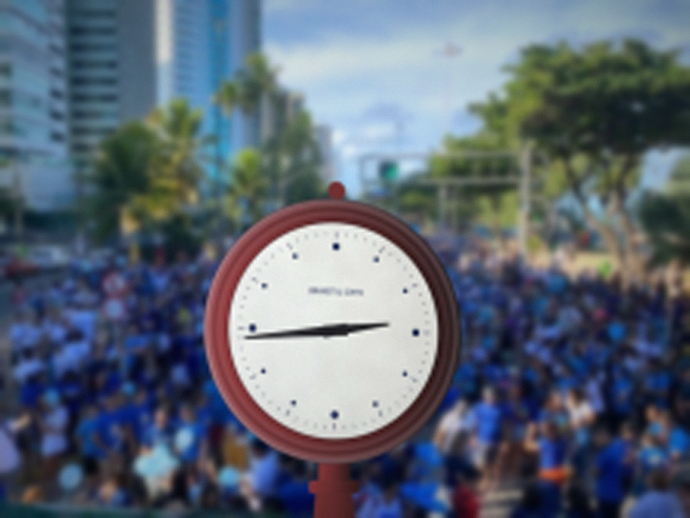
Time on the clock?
2:44
